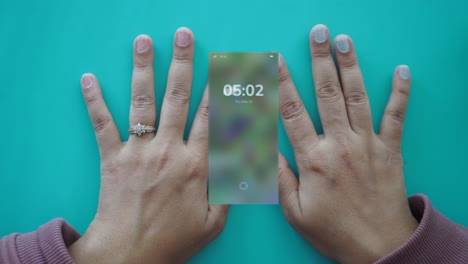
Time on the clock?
5:02
